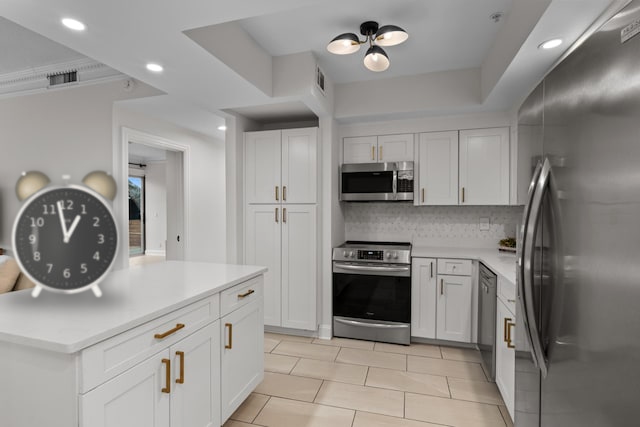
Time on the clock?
12:58
